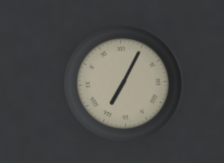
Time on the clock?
7:05
